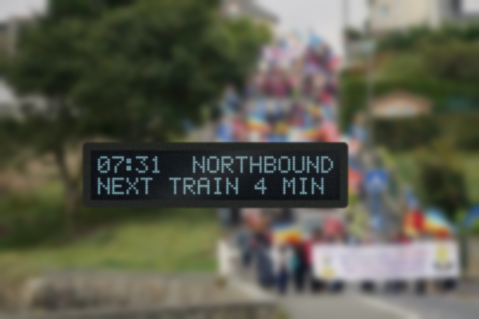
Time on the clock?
7:31
